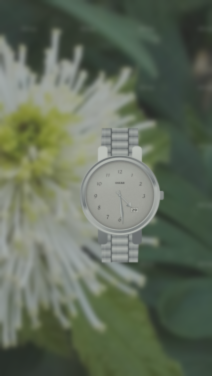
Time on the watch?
4:29
